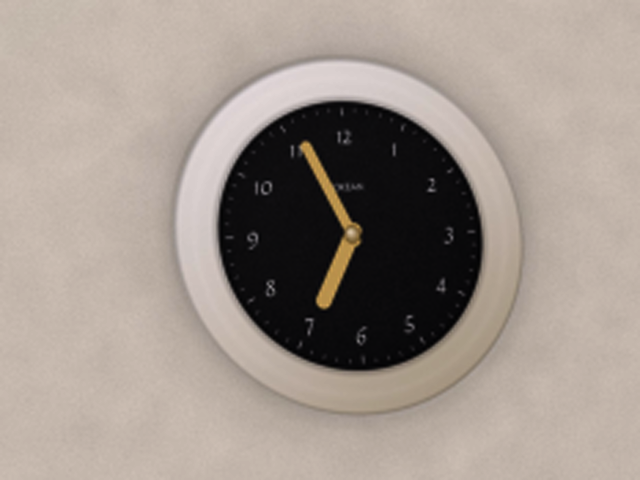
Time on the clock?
6:56
